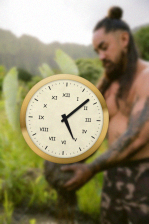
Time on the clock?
5:08
